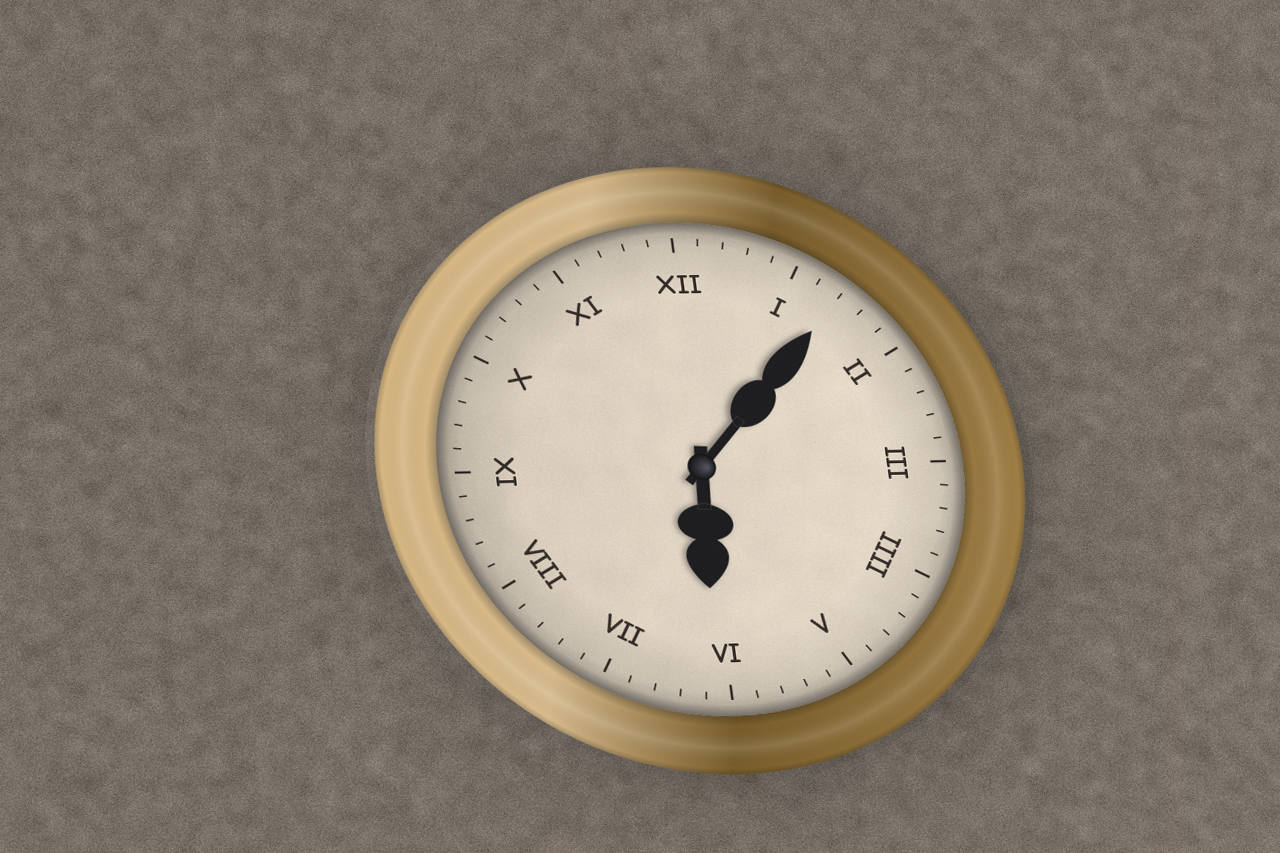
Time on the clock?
6:07
